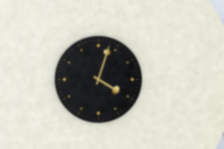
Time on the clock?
4:03
